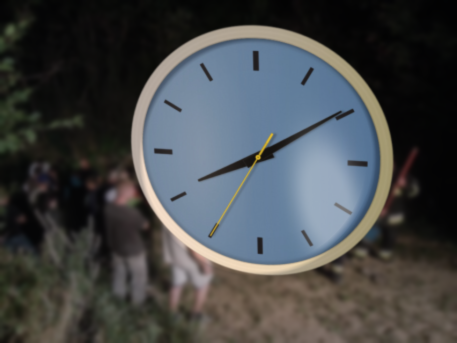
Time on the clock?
8:09:35
